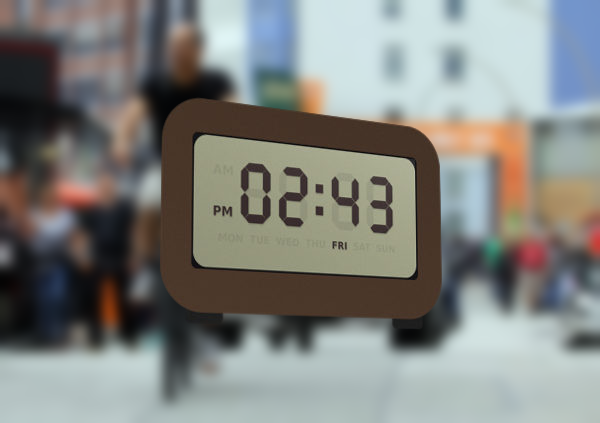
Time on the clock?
2:43
